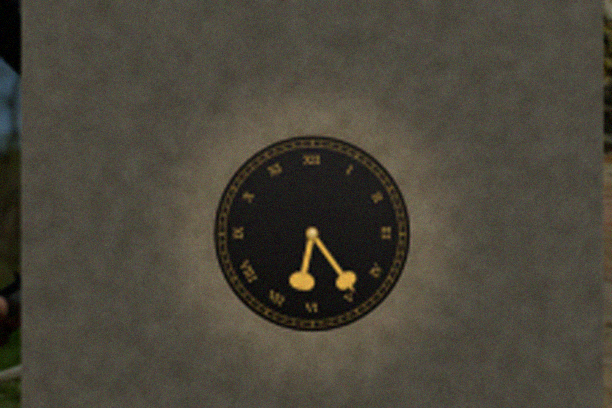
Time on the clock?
6:24
